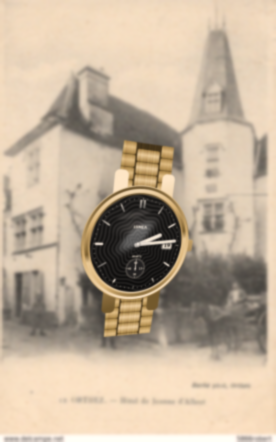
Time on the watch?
2:14
